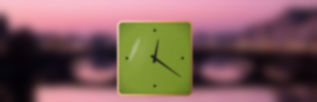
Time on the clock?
12:21
